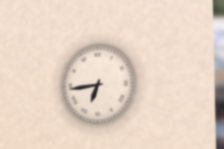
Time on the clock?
6:44
